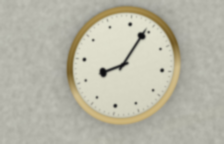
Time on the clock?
8:04
